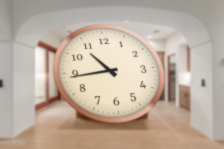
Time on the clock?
10:44
